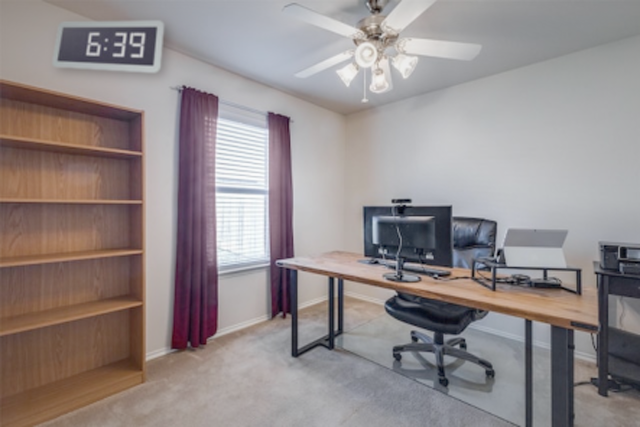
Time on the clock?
6:39
